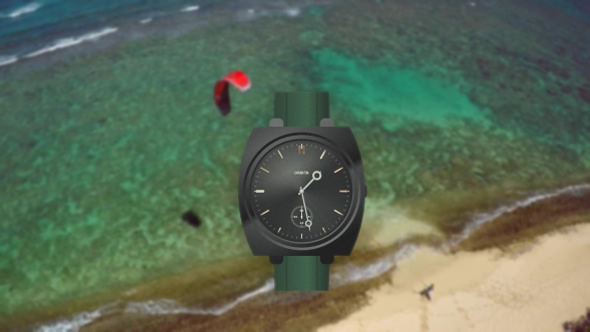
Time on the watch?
1:28
